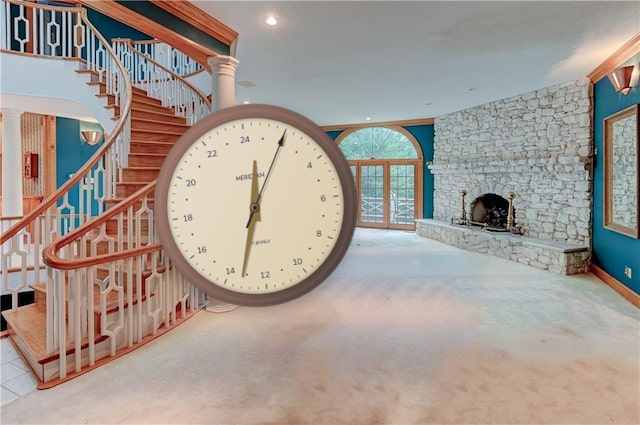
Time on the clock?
0:33:05
